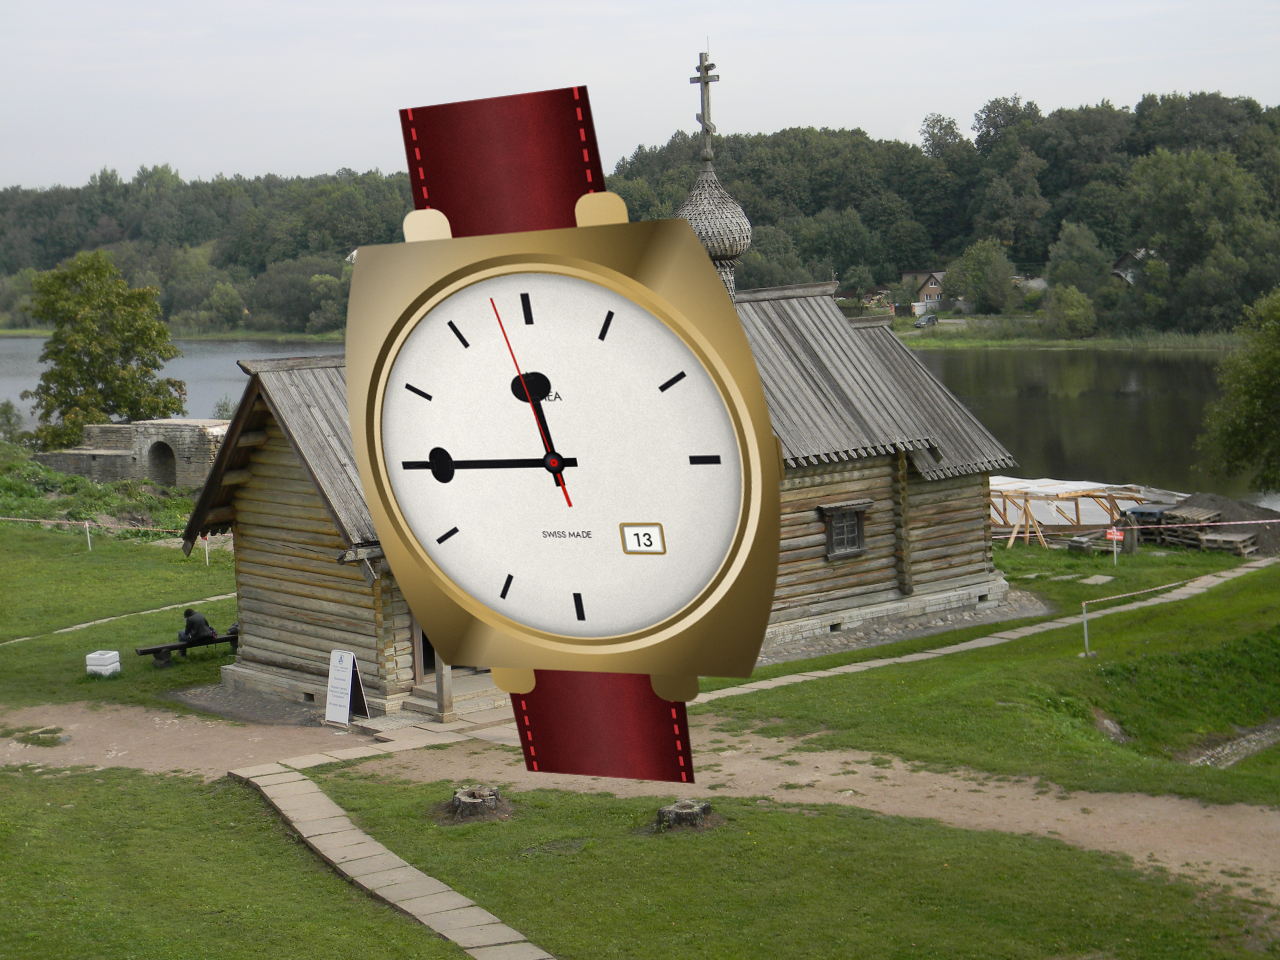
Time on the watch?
11:44:58
